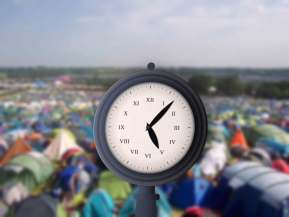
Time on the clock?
5:07
